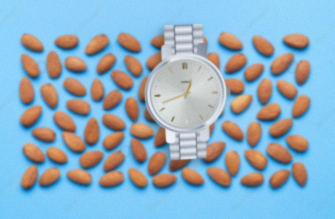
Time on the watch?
12:42
